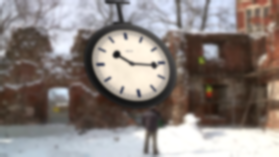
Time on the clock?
10:16
